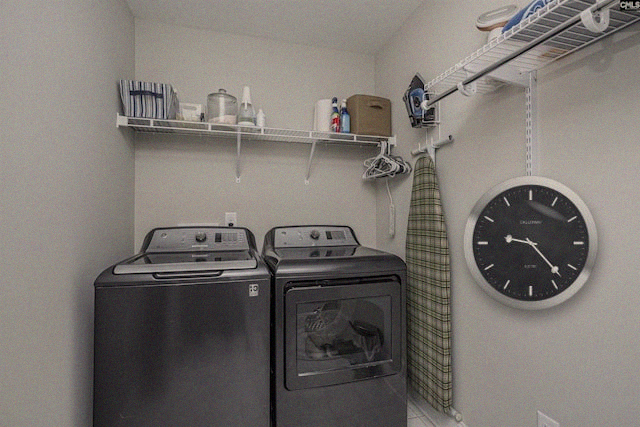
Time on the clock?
9:23
